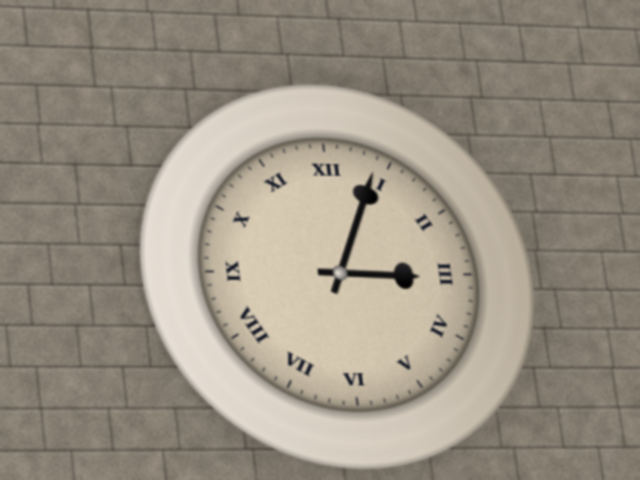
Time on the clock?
3:04
